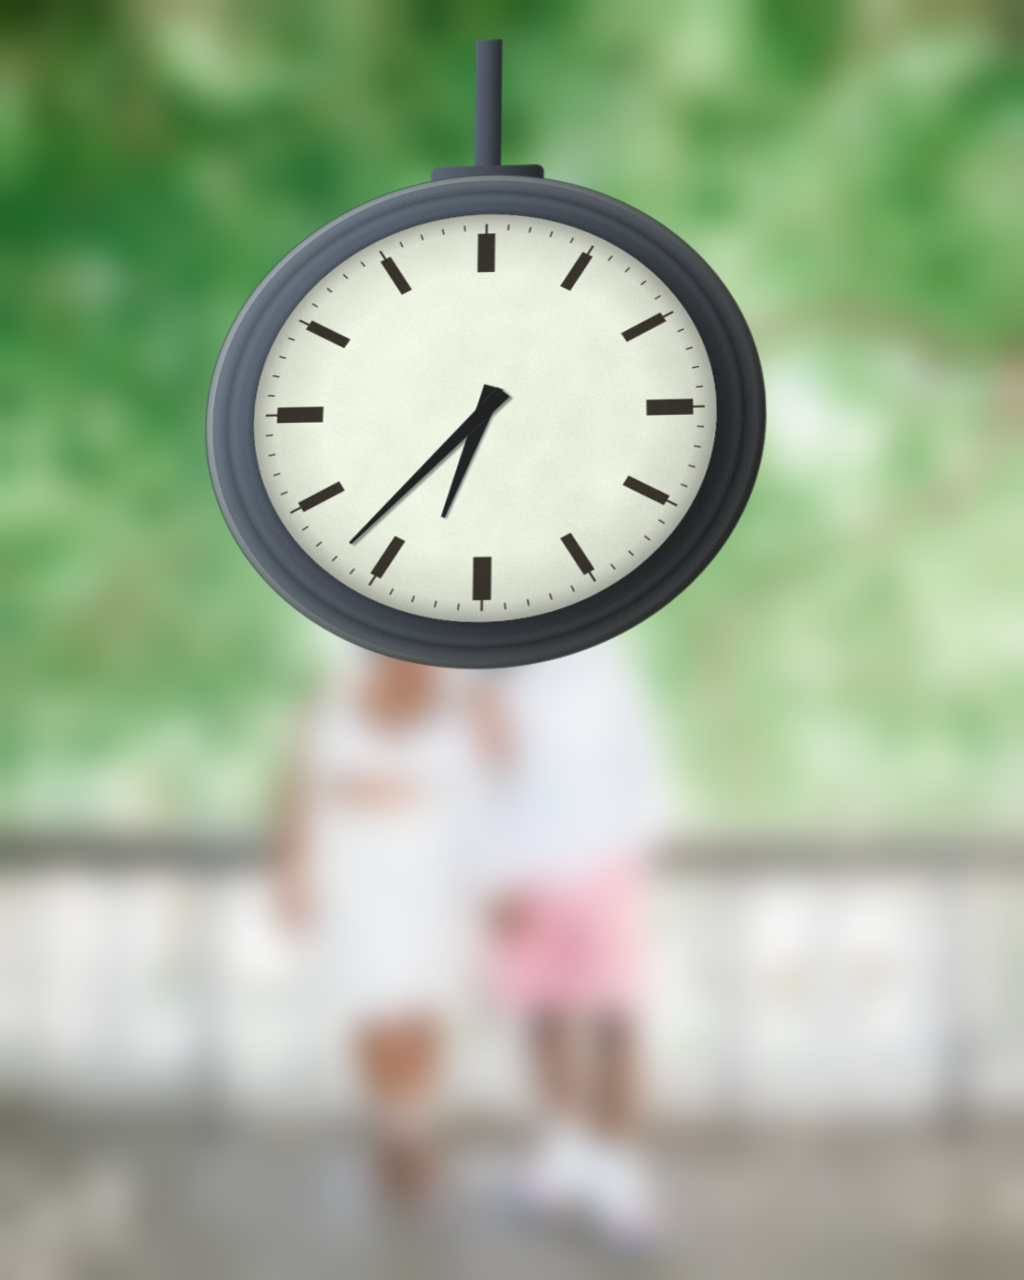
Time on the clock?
6:37
